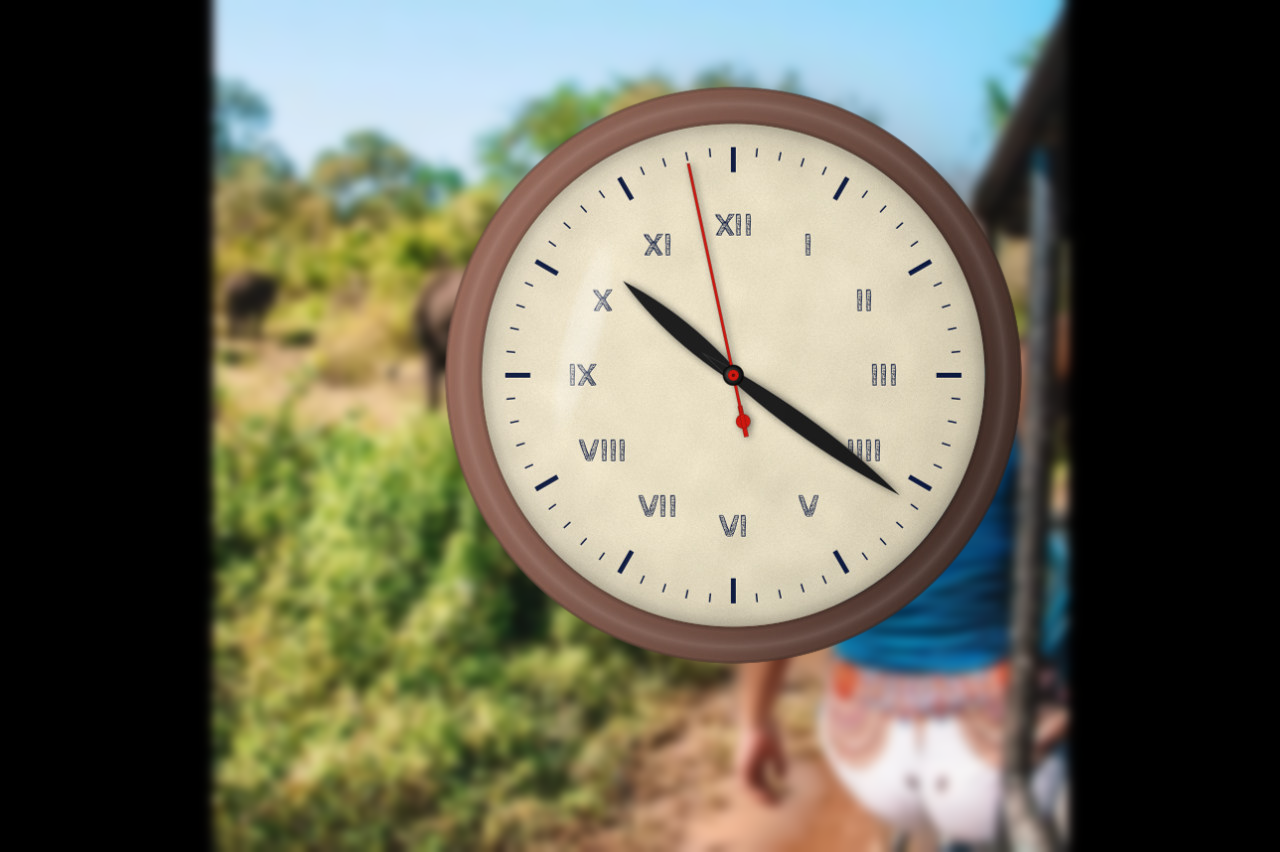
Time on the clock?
10:20:58
